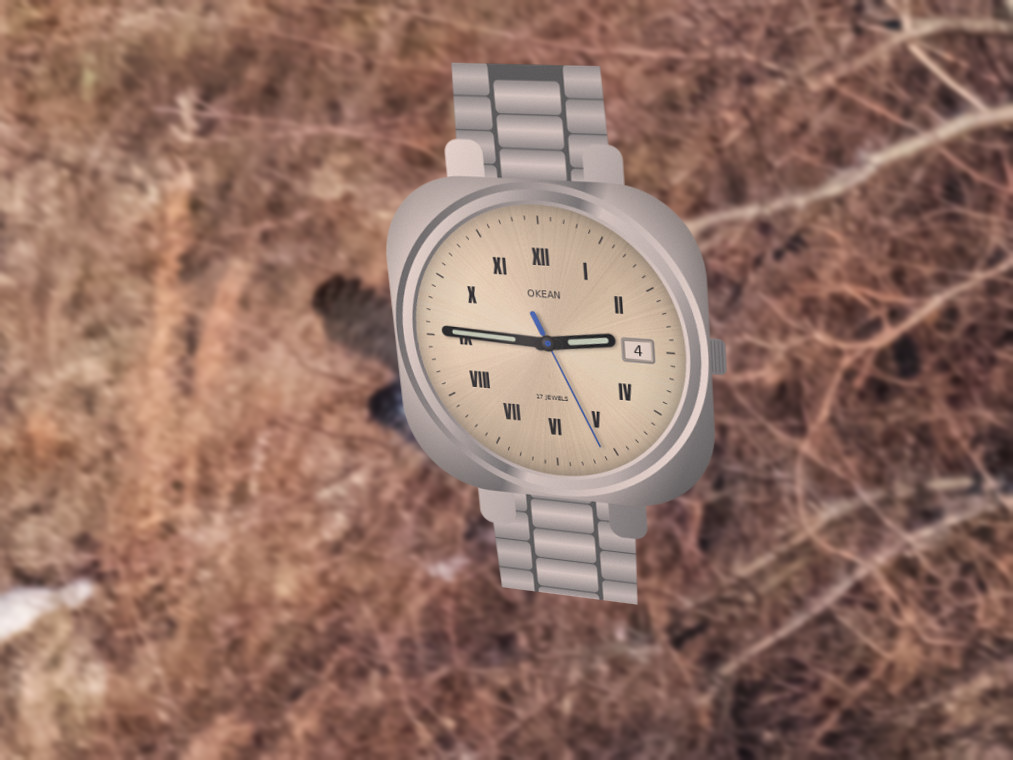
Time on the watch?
2:45:26
